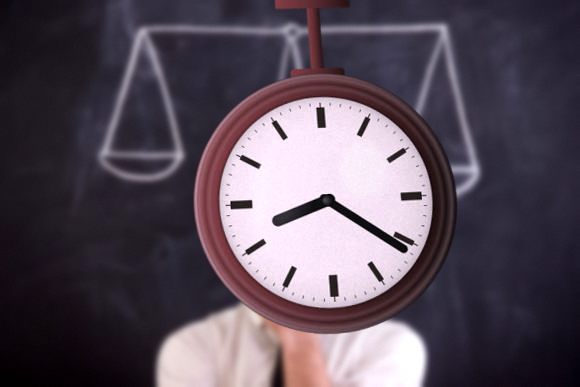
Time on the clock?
8:21
